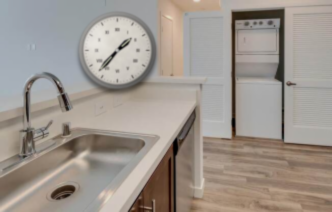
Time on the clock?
1:37
